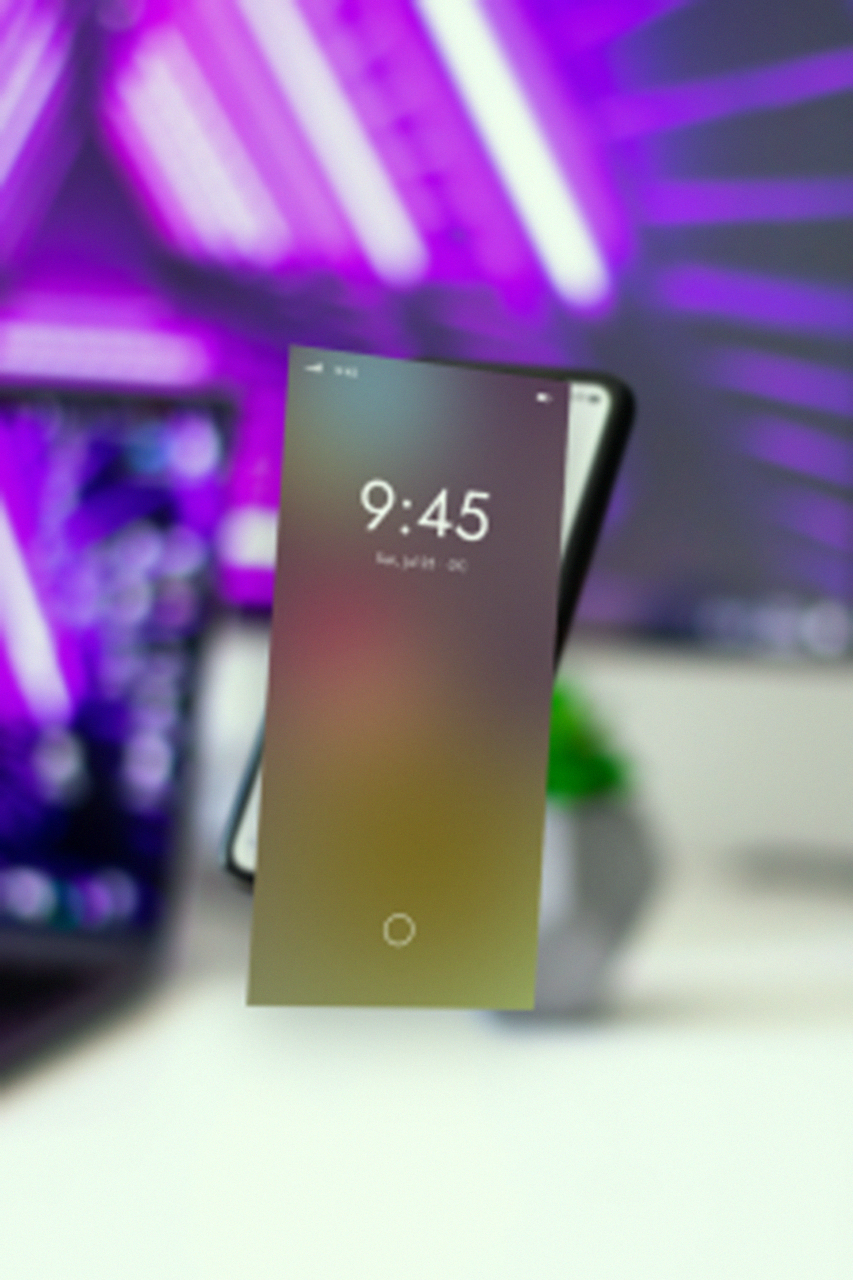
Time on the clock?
9:45
